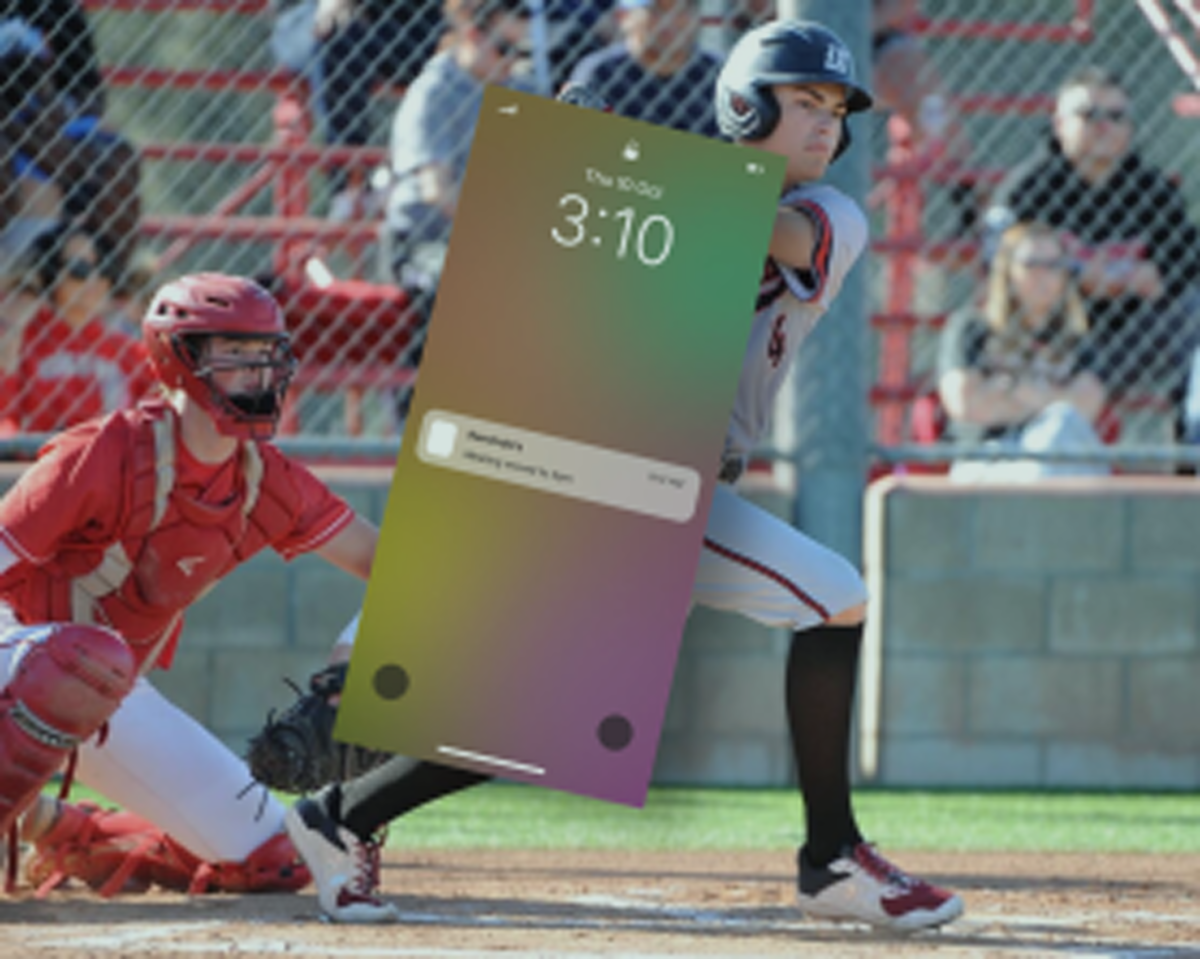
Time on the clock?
3:10
